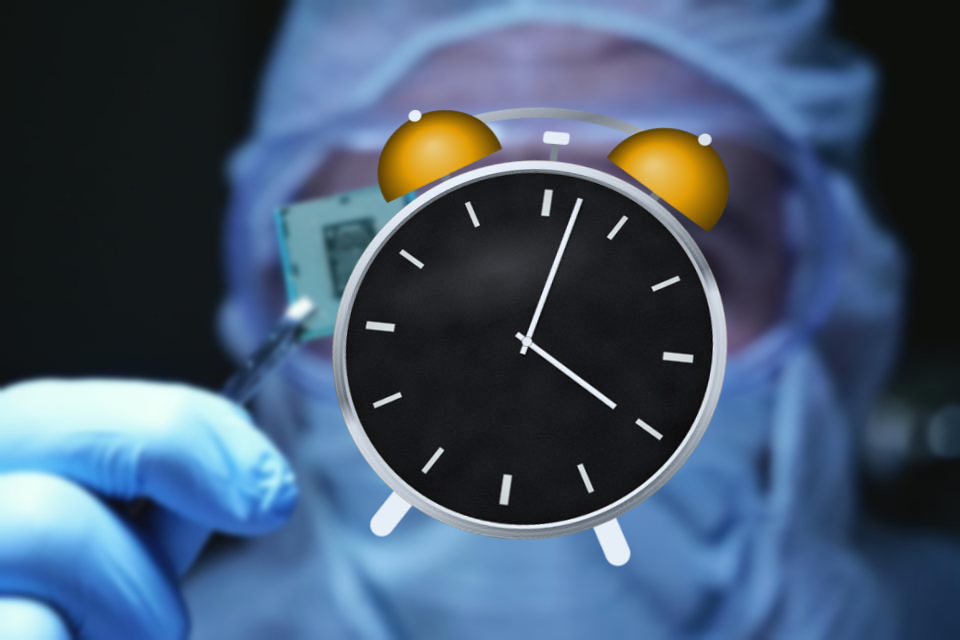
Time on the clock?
4:02
